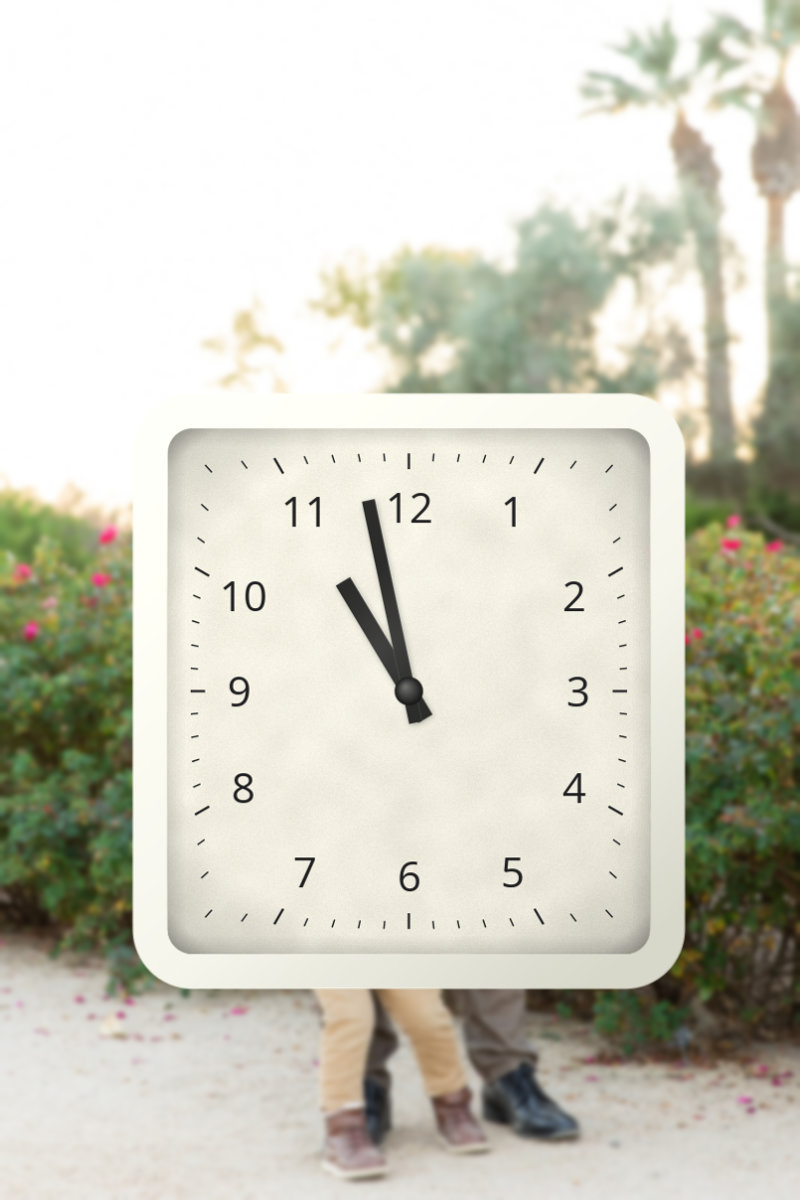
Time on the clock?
10:58
